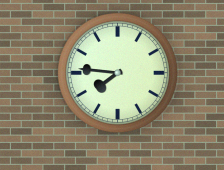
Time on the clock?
7:46
